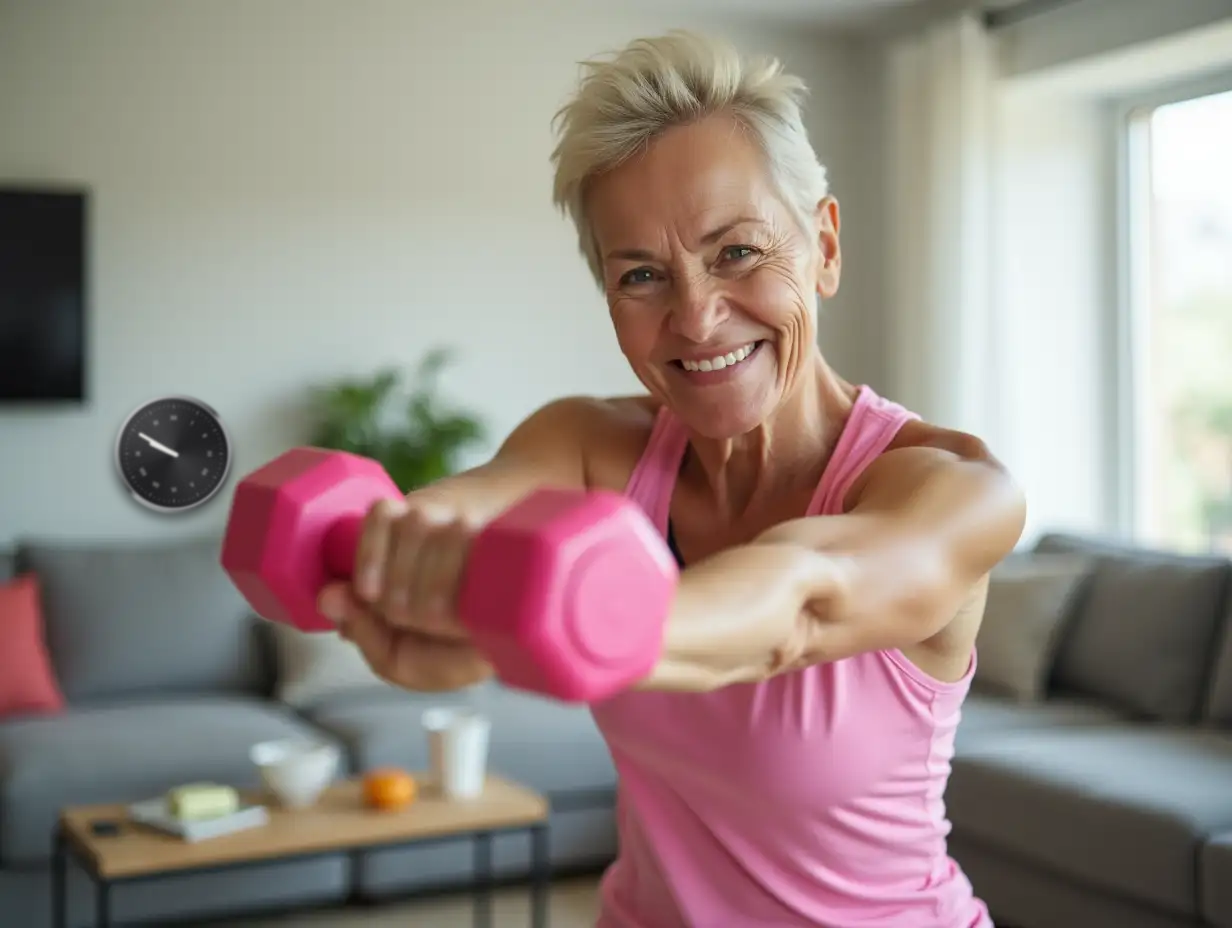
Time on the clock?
9:50
